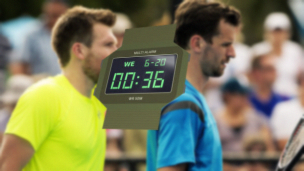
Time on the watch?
0:36
